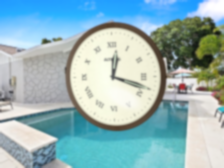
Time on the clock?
12:18
